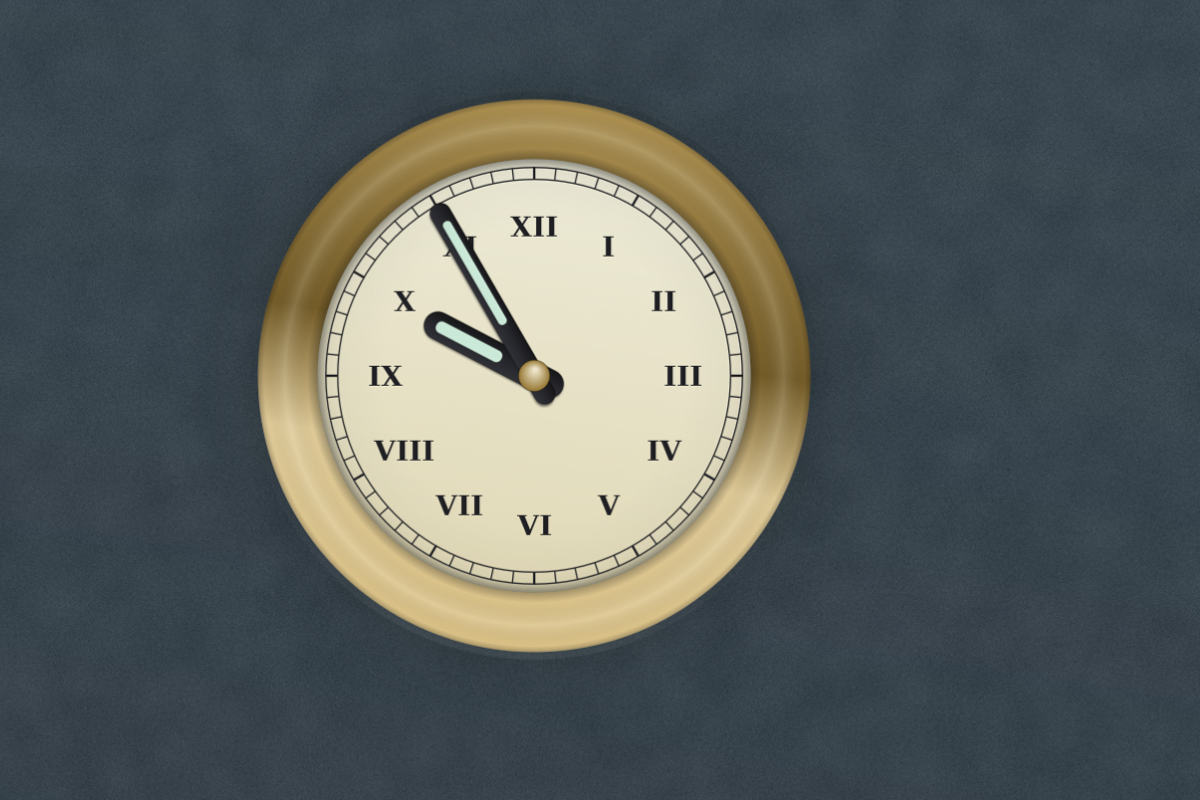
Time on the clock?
9:55
